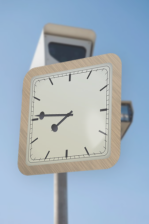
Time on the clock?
7:46
